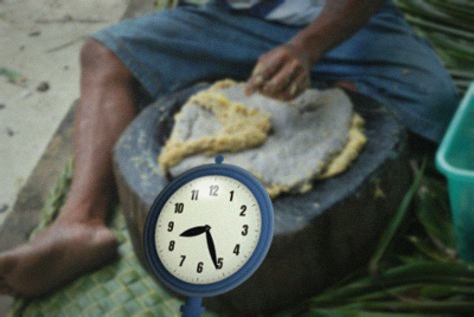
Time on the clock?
8:26
